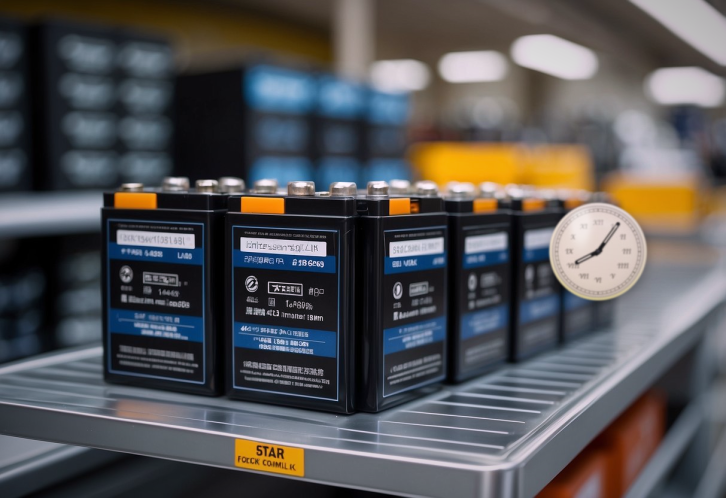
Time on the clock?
8:06
